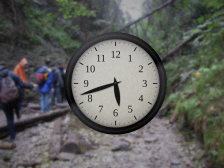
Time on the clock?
5:42
